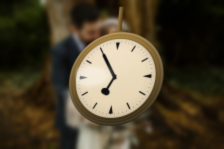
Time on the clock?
6:55
